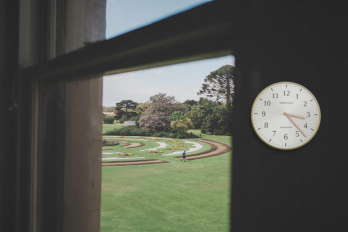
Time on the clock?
3:23
